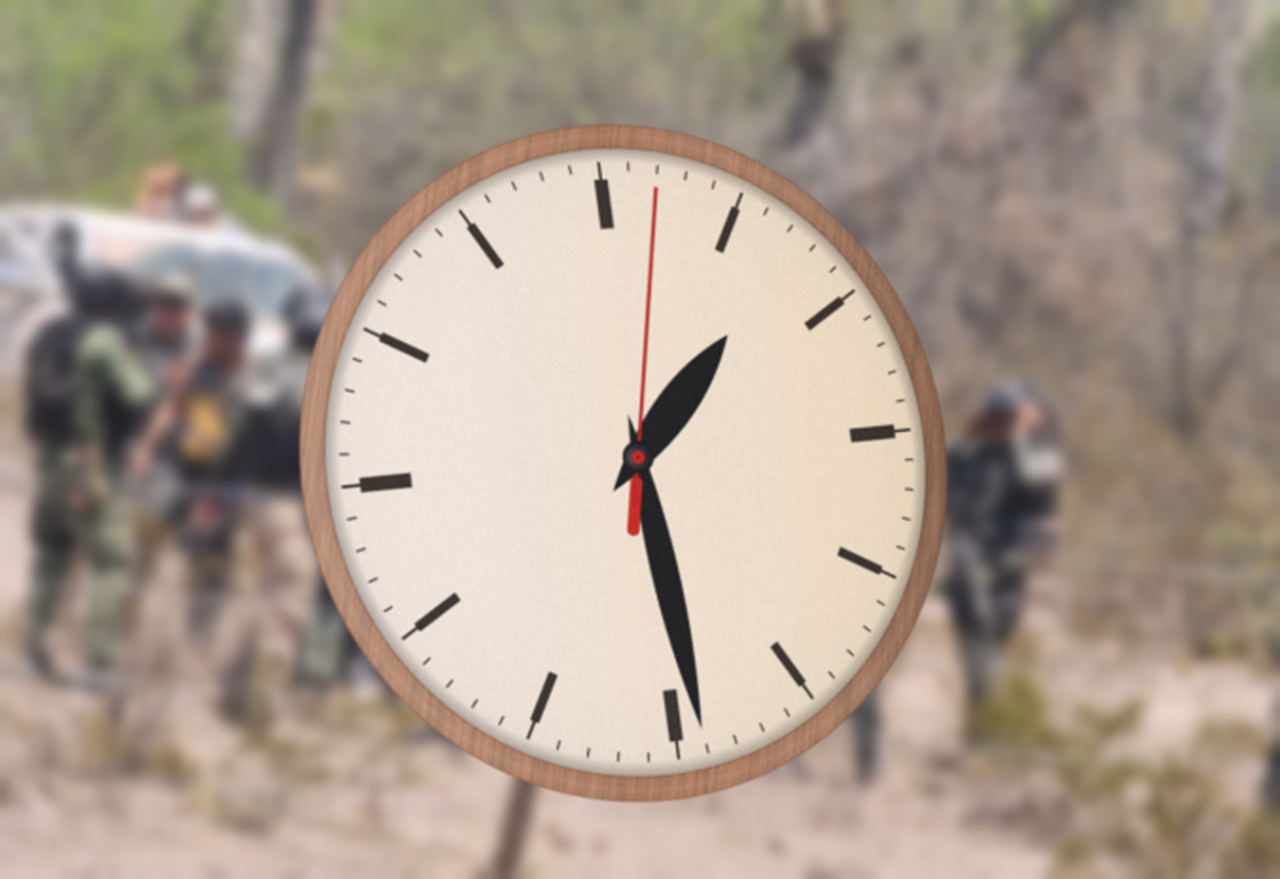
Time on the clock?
1:29:02
